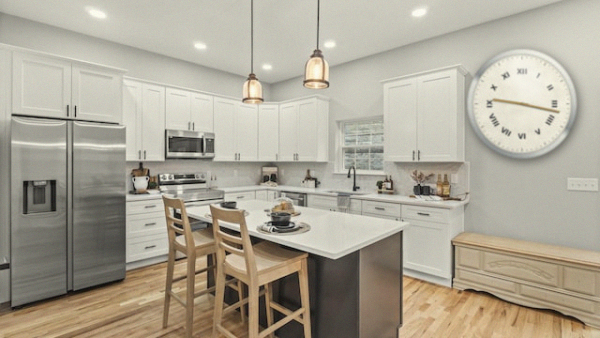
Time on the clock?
9:17
